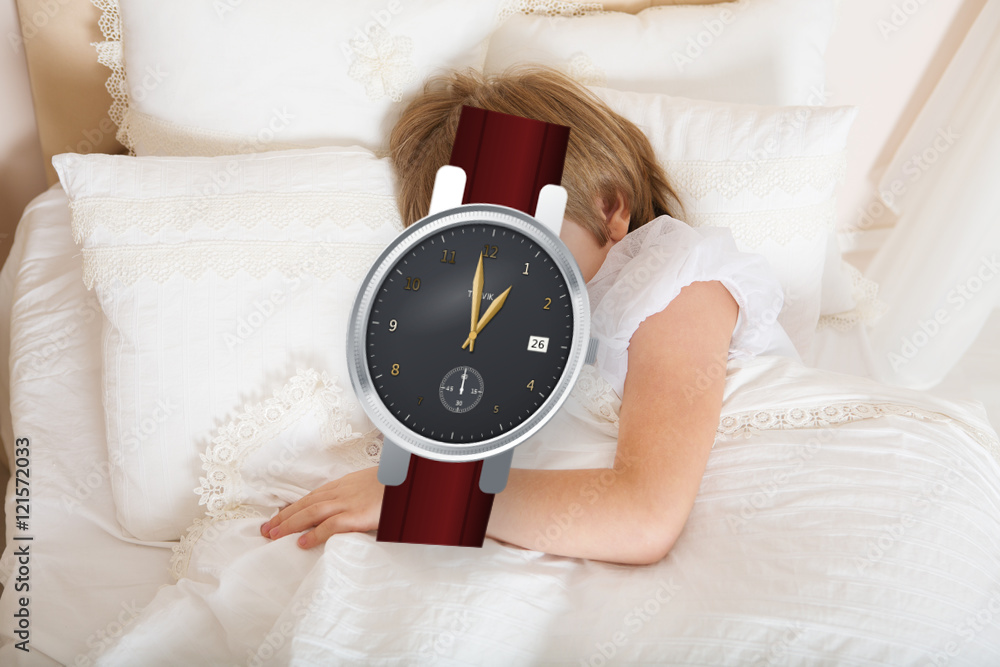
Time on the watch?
12:59
